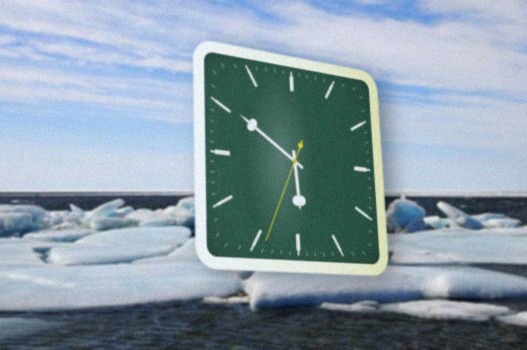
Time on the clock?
5:50:34
